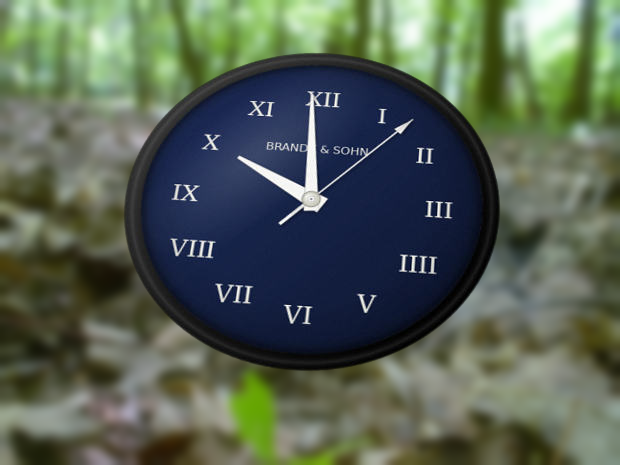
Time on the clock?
9:59:07
